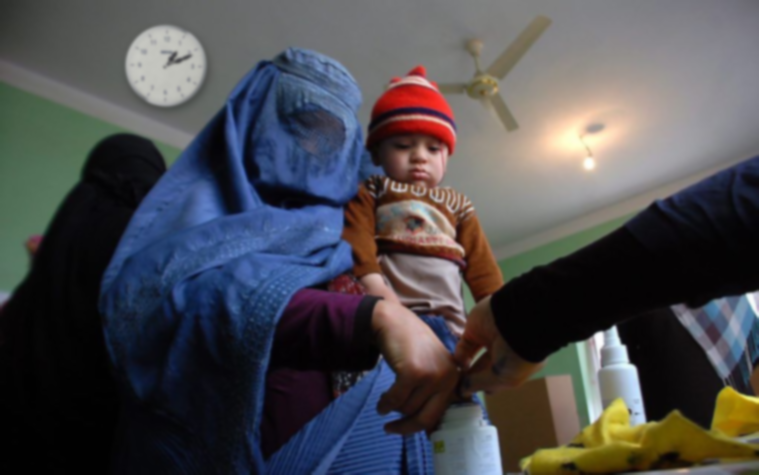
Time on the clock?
1:11
